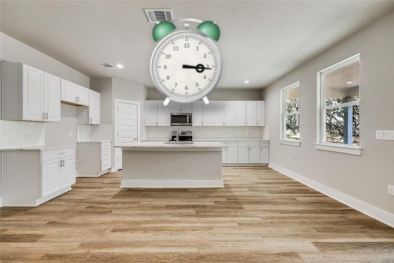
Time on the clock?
3:16
